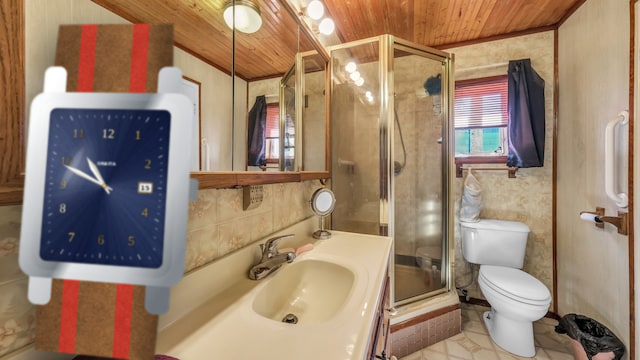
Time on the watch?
10:49
